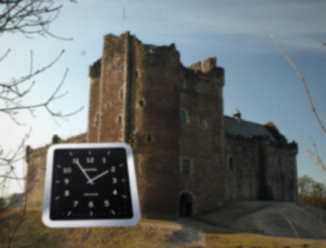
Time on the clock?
1:55
